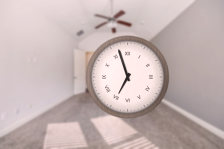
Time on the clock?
6:57
